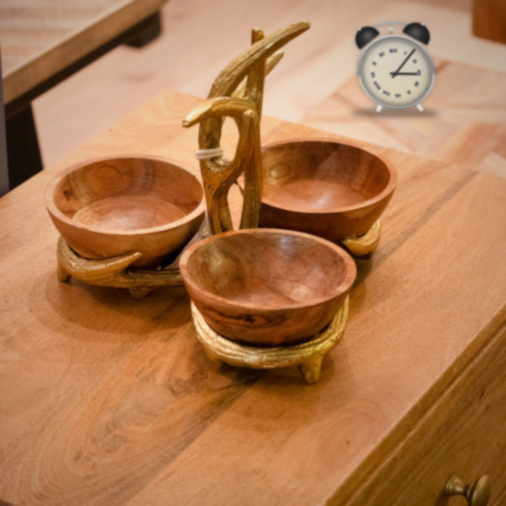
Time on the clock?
3:07
